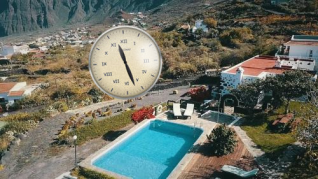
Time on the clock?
11:27
